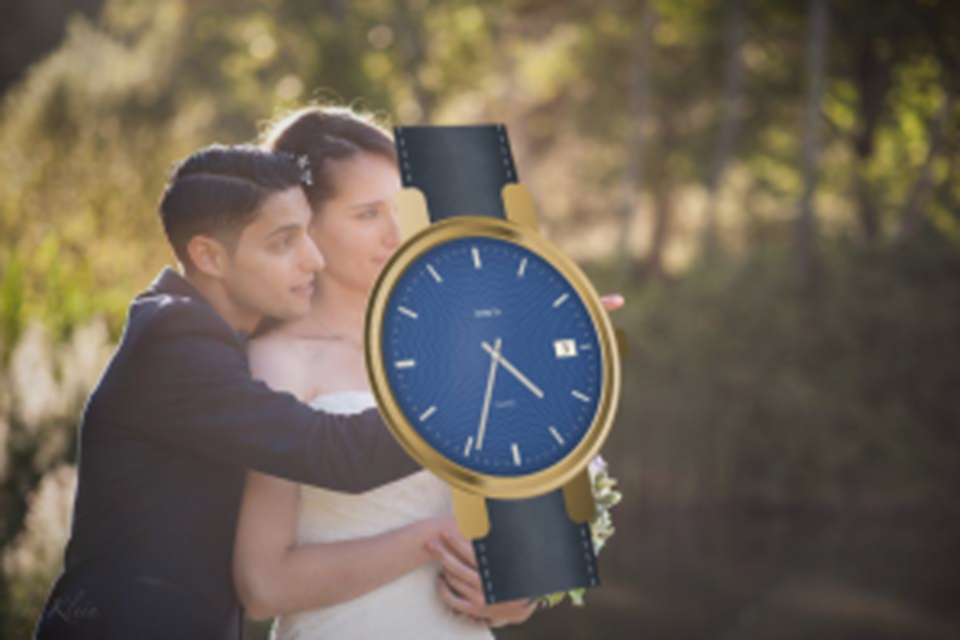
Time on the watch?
4:34
